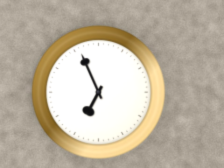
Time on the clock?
6:56
